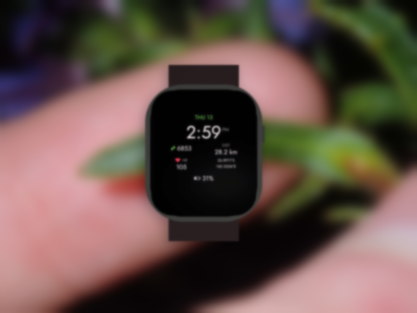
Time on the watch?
2:59
